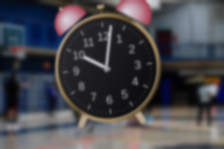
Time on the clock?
10:02
